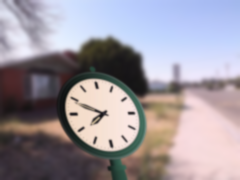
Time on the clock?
7:49
